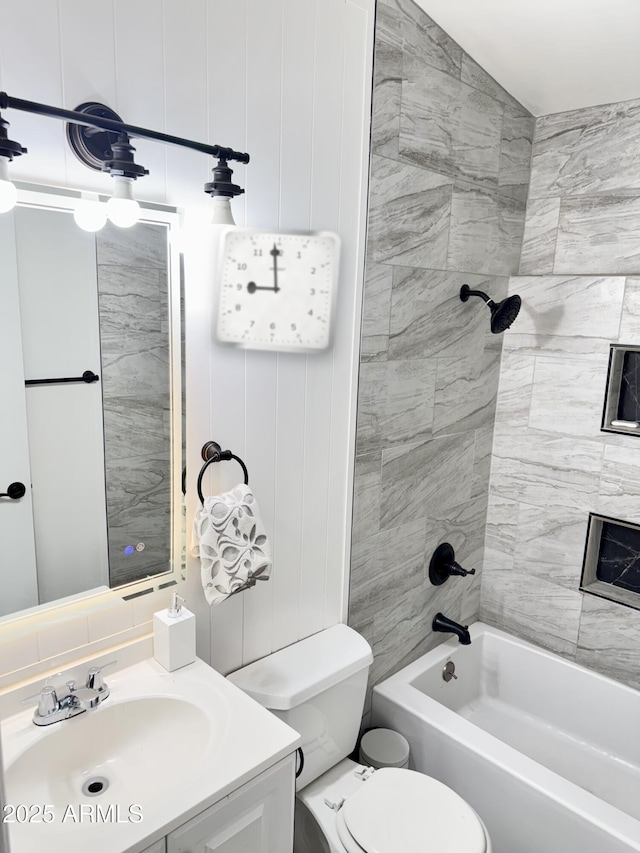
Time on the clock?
8:59
